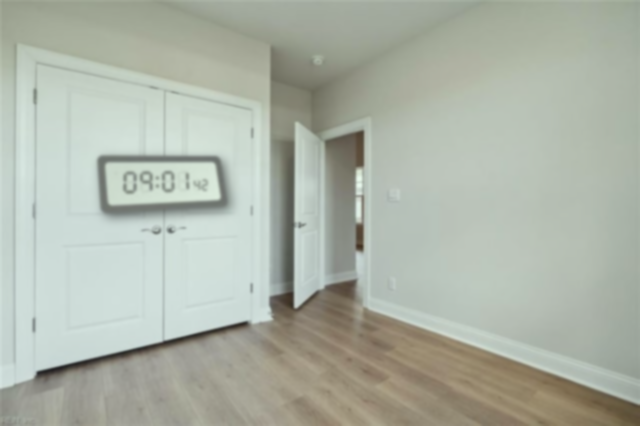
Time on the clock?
9:01
